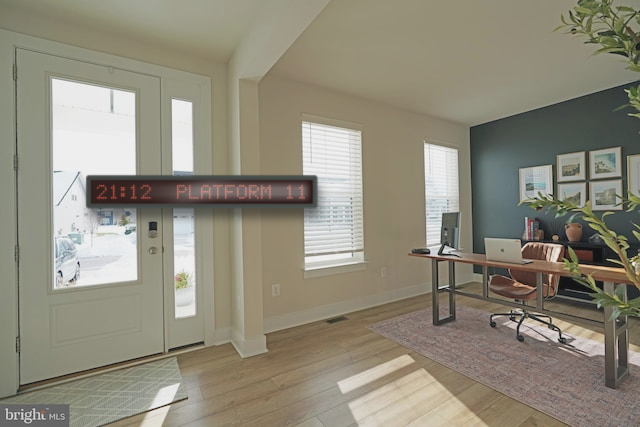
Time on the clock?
21:12
